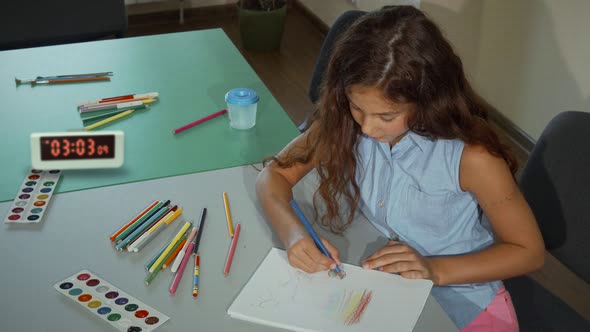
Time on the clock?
3:03
